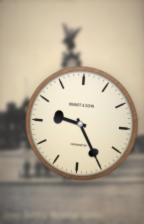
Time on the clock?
9:25
